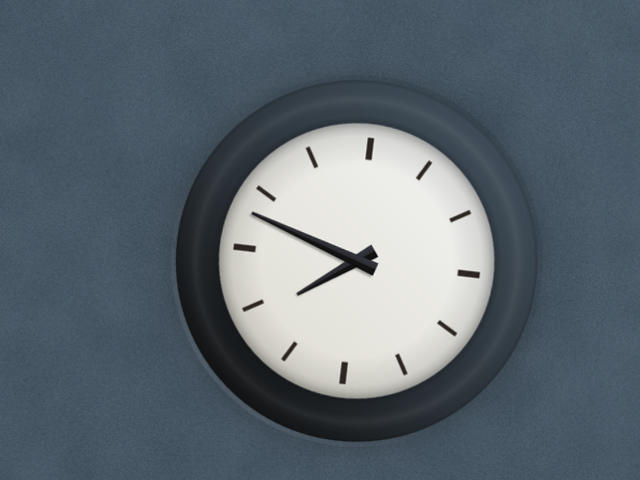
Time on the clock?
7:48
